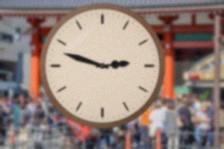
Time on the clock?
2:48
